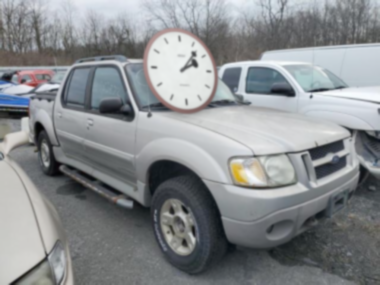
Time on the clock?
2:07
